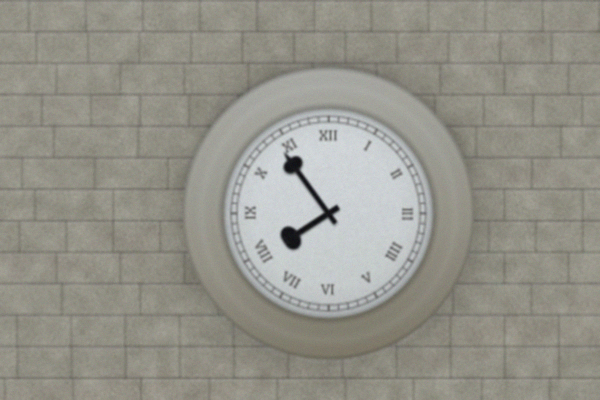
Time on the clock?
7:54
